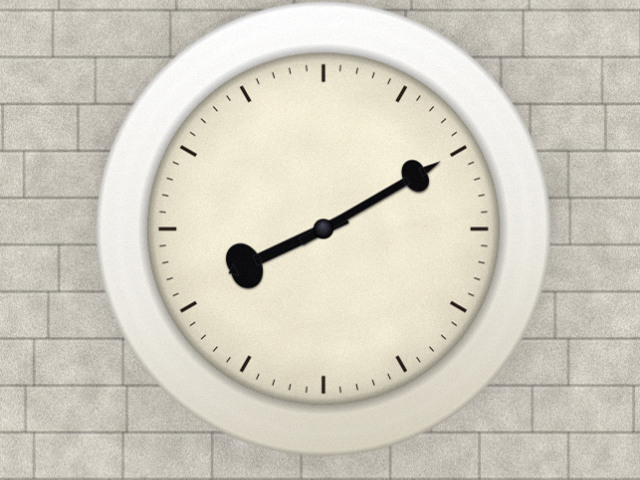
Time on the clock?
8:10
